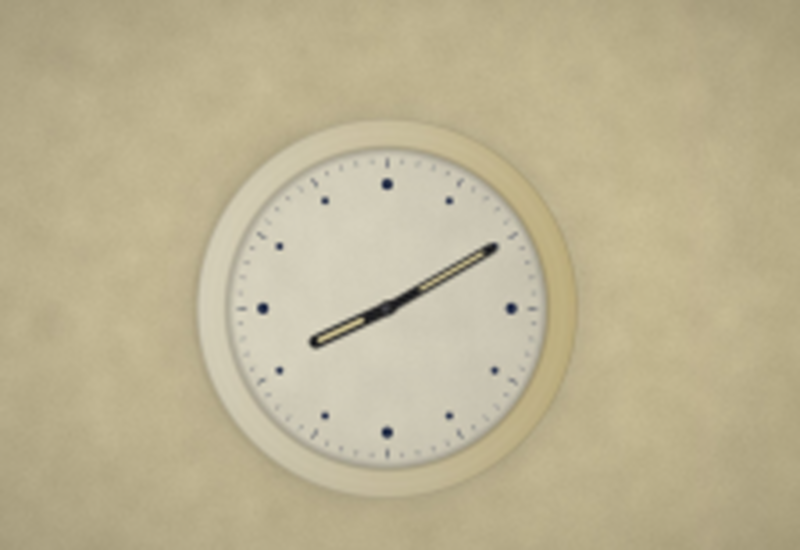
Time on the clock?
8:10
